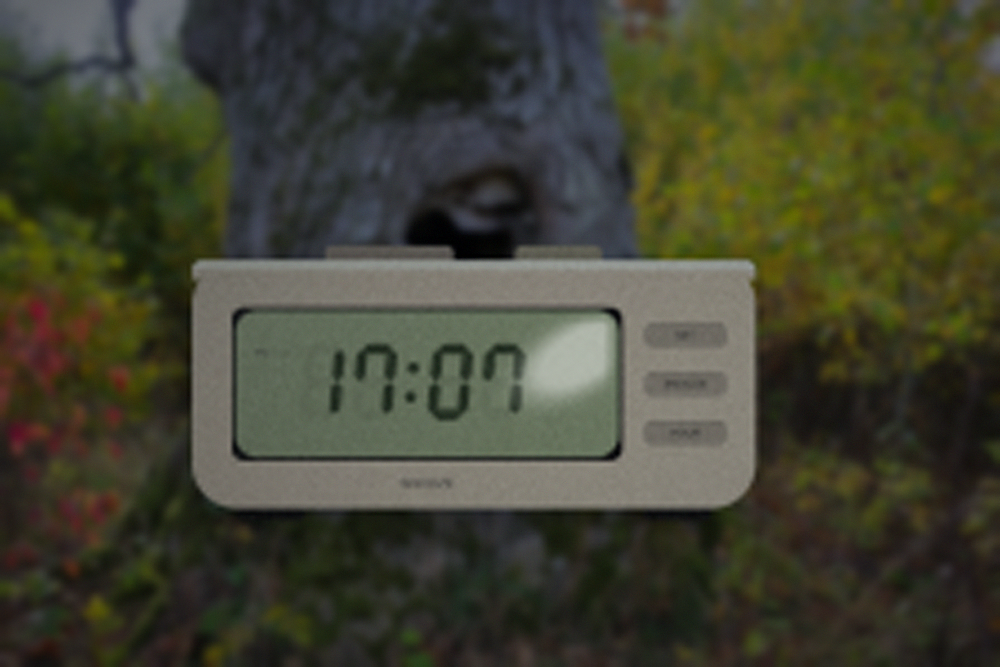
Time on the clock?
17:07
